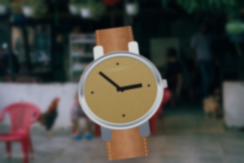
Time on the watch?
2:53
